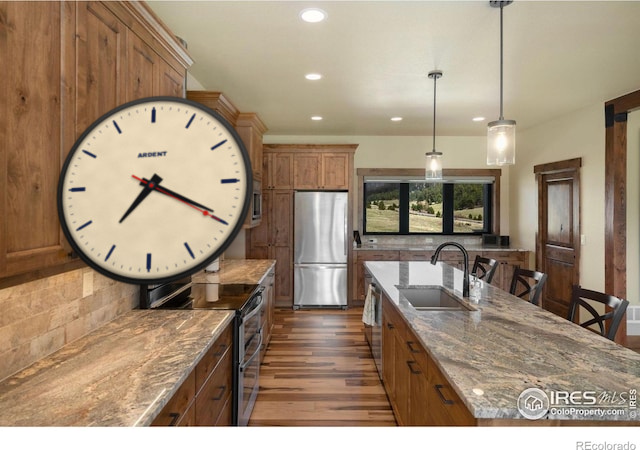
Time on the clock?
7:19:20
